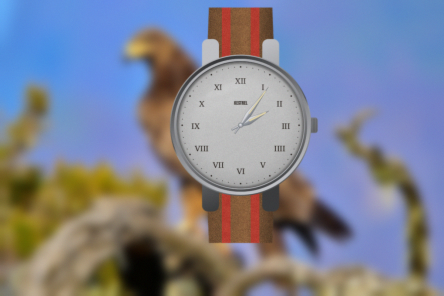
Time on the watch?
2:06
